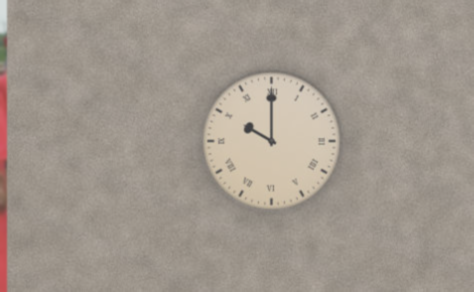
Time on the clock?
10:00
